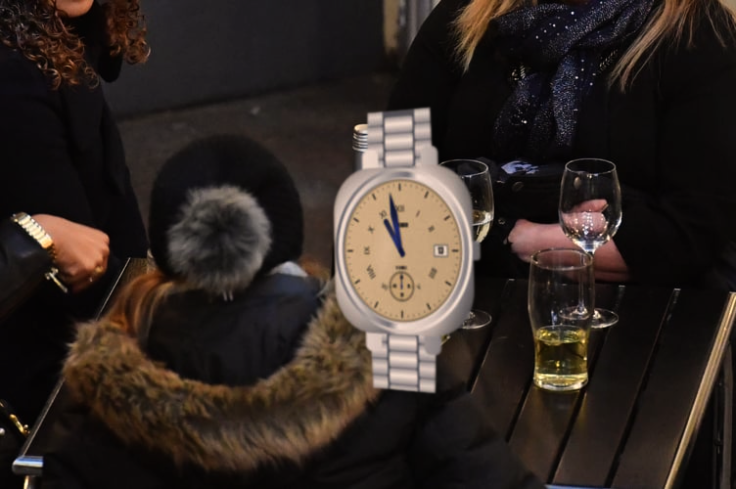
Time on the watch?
10:58
